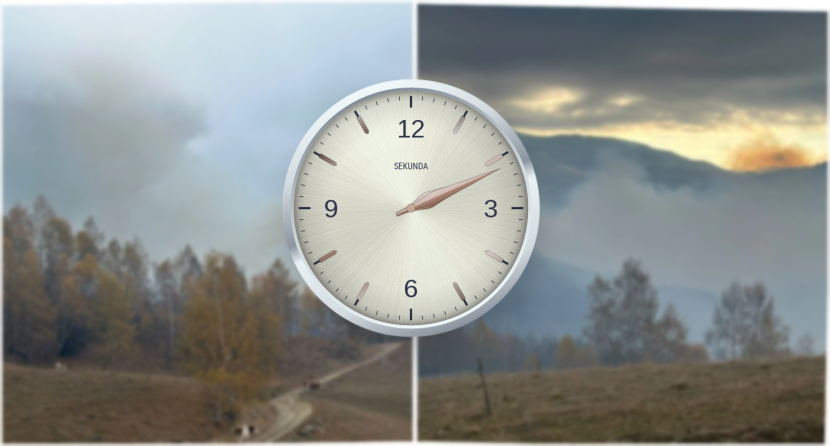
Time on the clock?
2:11
